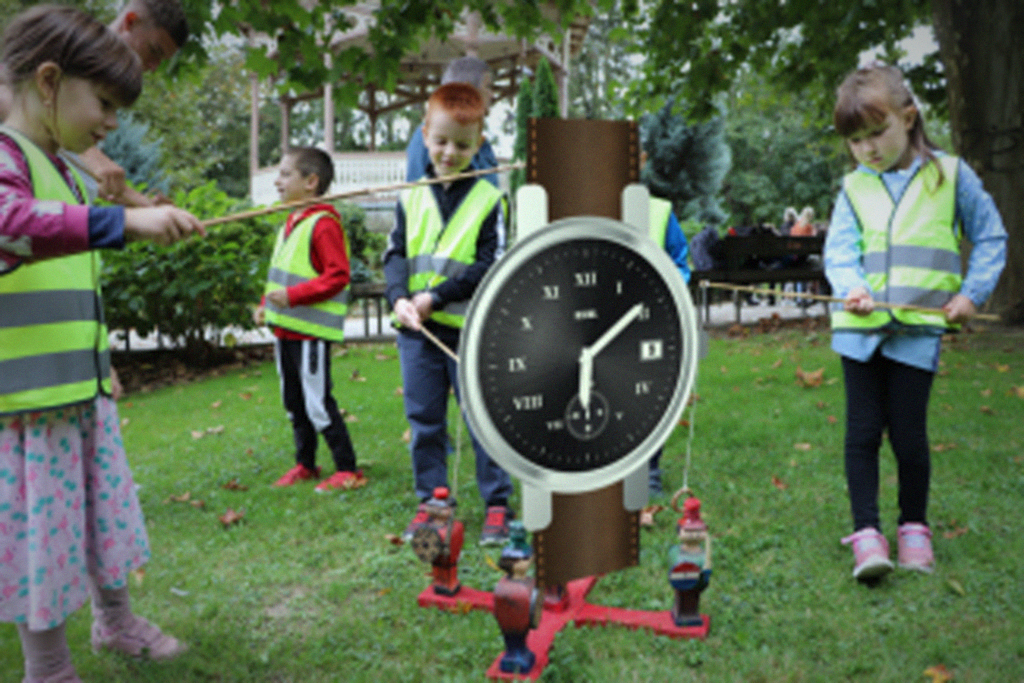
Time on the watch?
6:09
